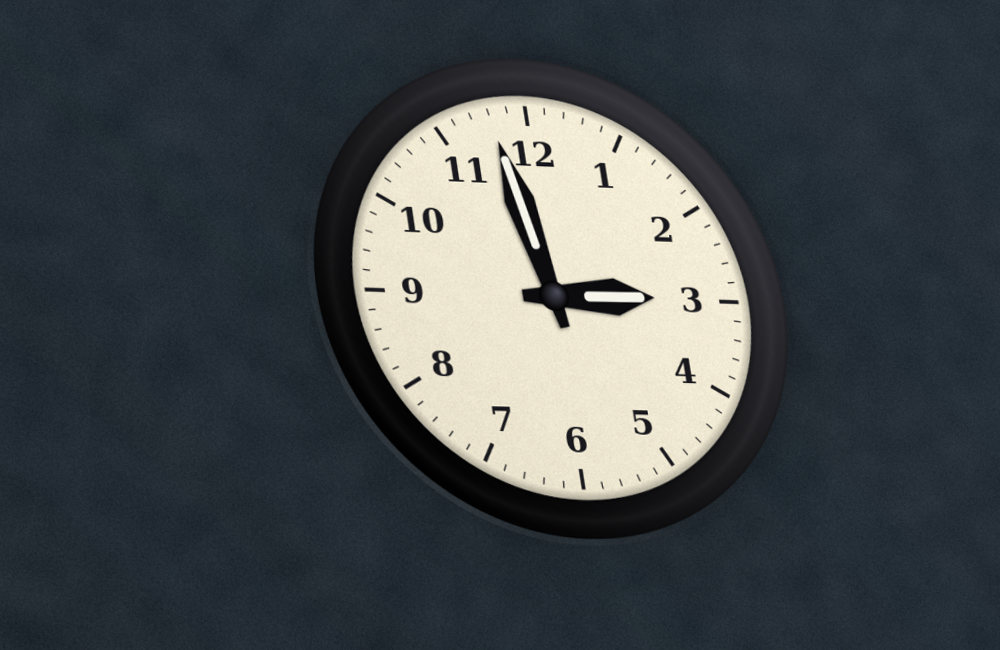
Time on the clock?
2:58
